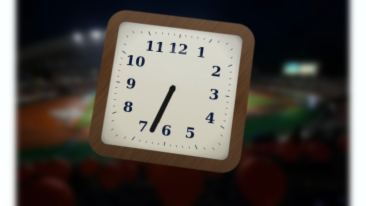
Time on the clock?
6:33
